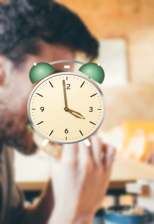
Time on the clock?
3:59
